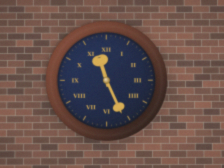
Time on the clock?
11:26
